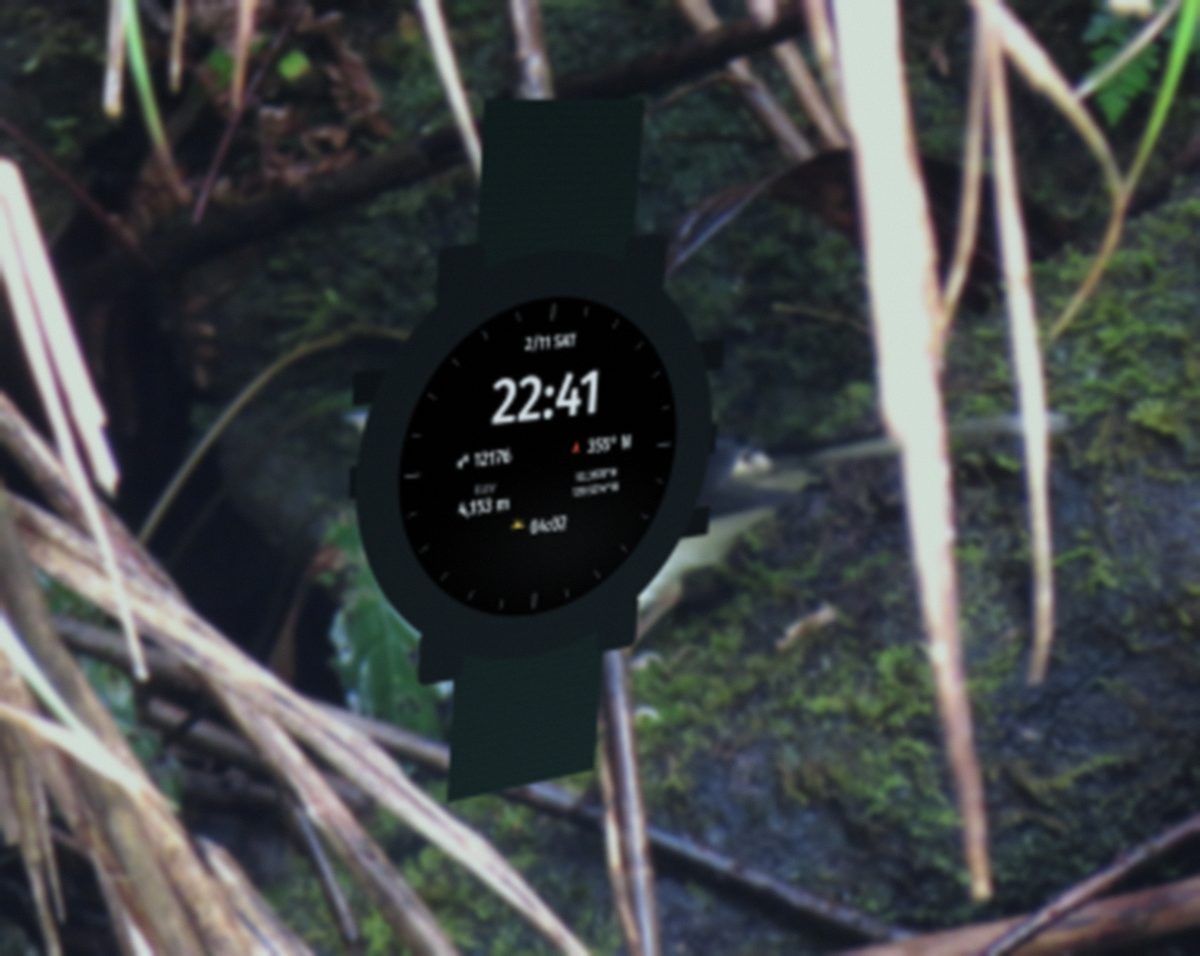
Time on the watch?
22:41
